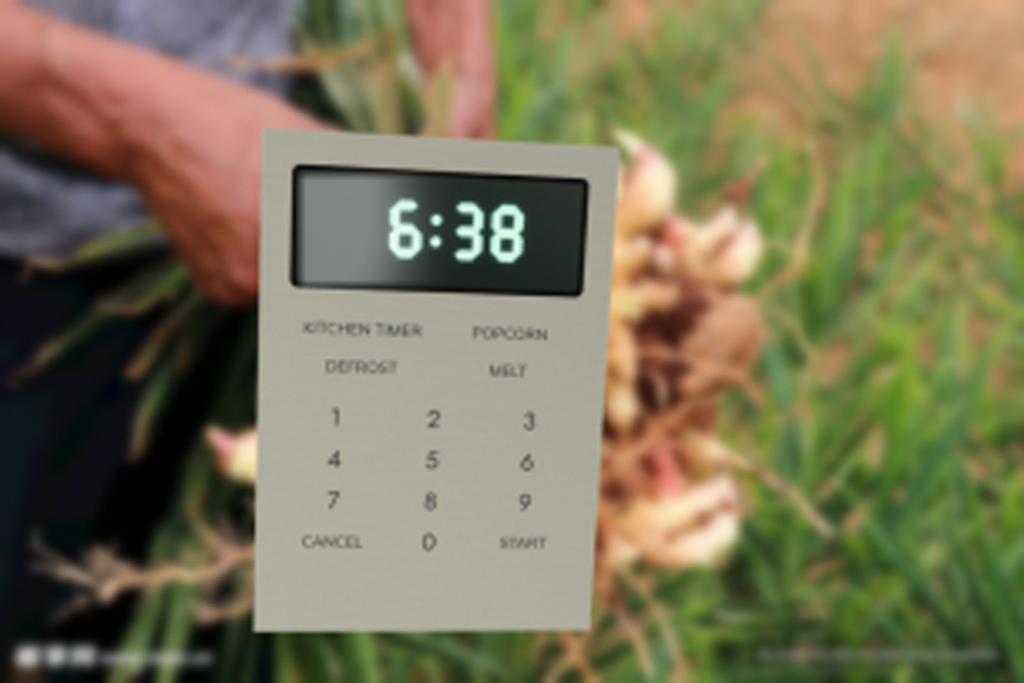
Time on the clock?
6:38
